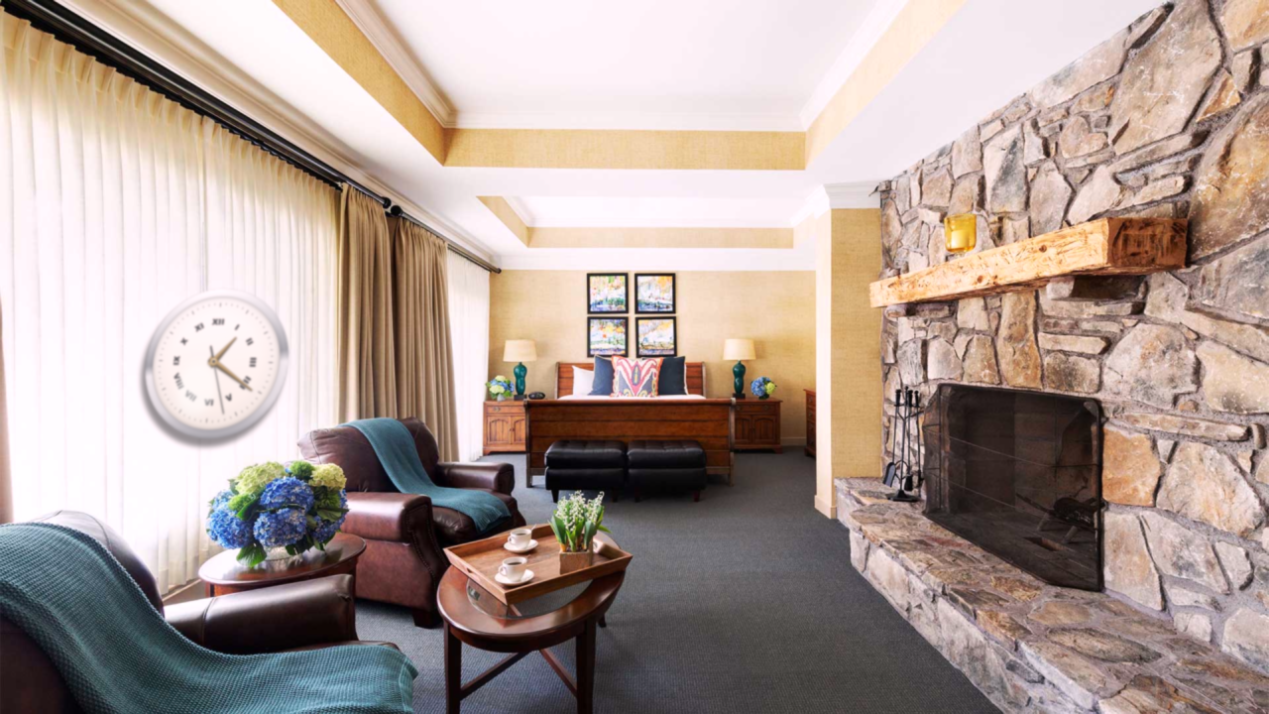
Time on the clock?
1:20:27
